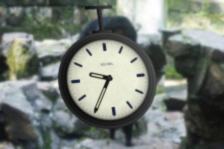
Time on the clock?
9:35
